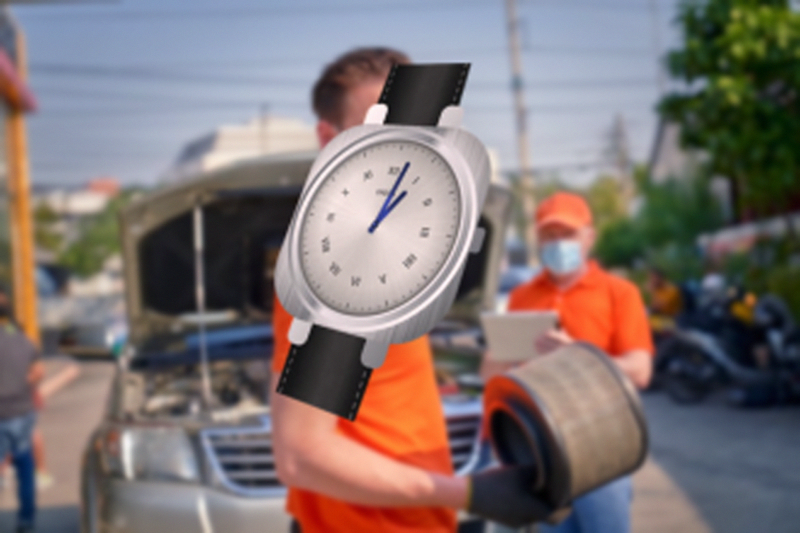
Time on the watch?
1:02
